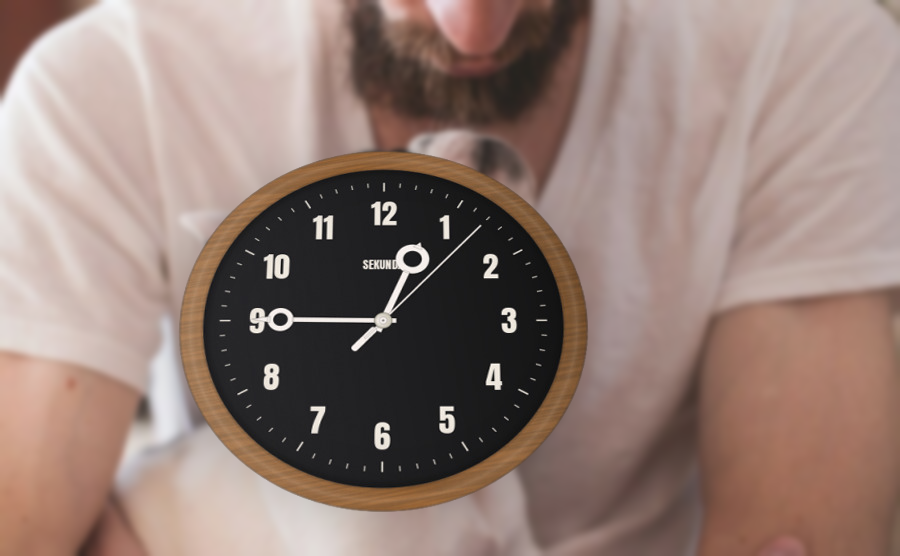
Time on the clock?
12:45:07
